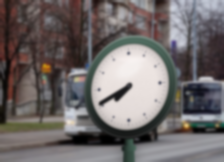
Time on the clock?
7:41
